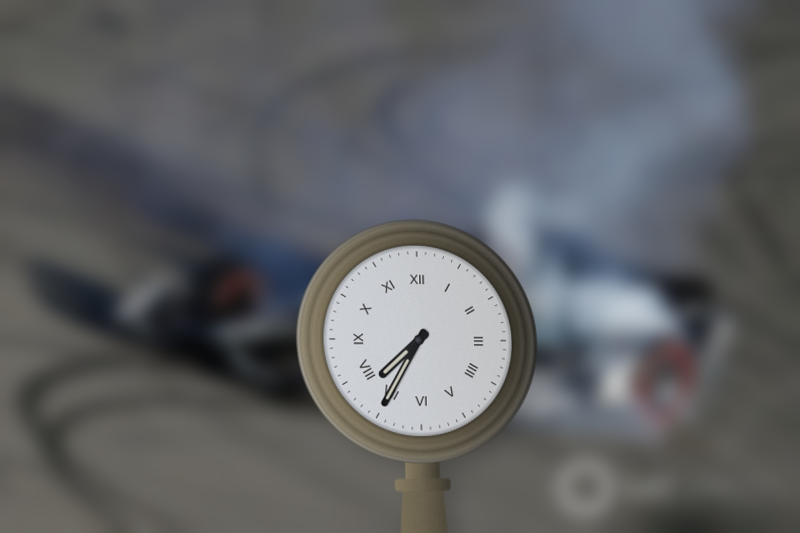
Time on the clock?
7:35
